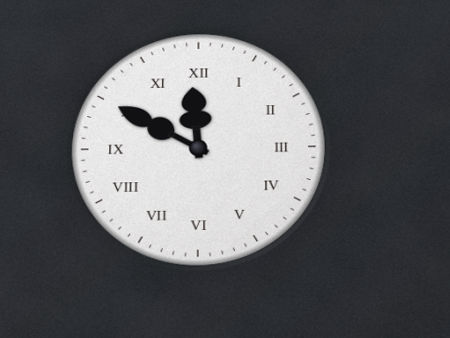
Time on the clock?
11:50
